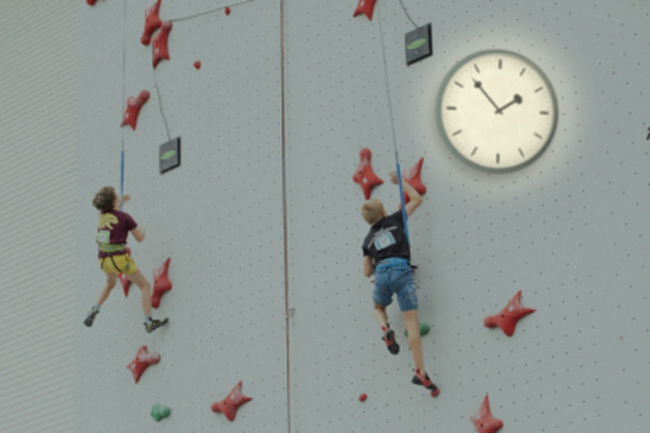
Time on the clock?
1:53
